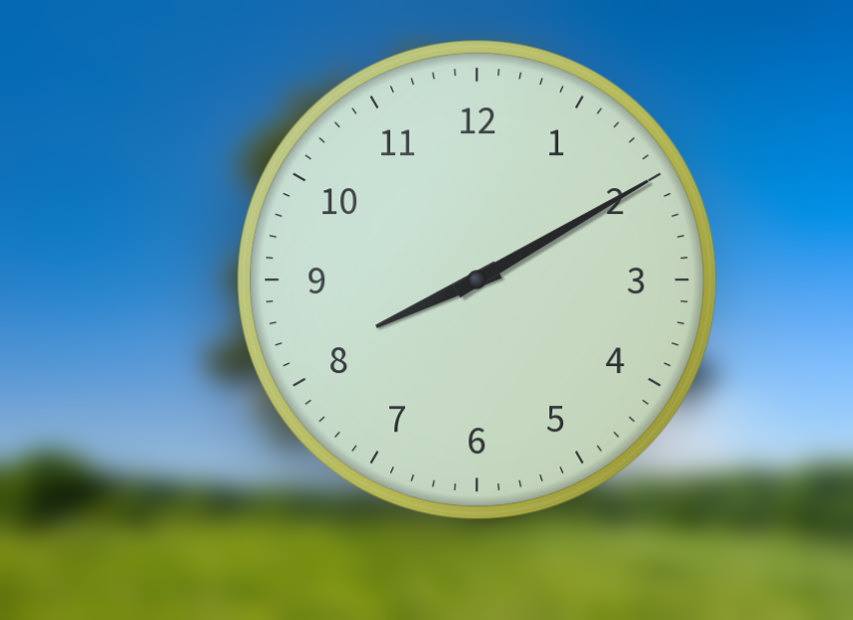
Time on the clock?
8:10
